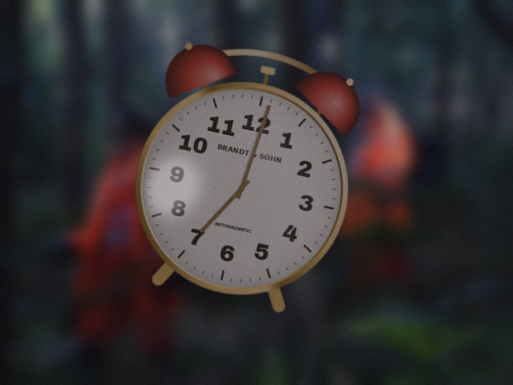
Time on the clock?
7:01
